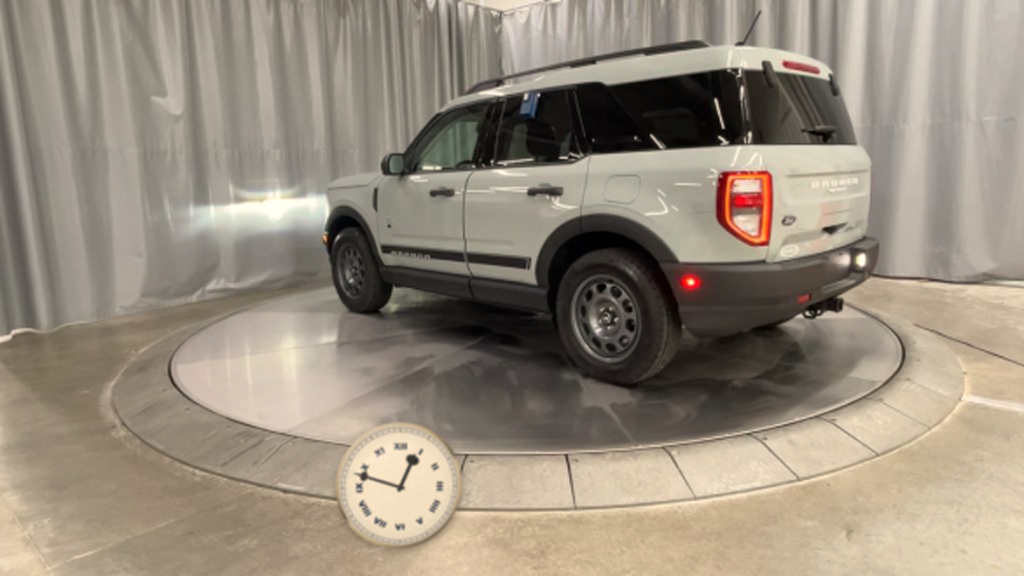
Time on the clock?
12:48
